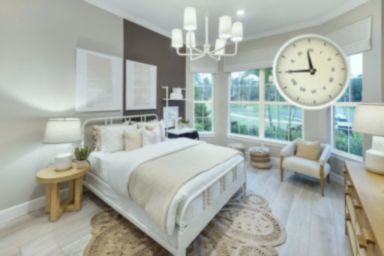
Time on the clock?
11:45
